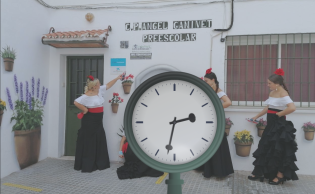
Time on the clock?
2:32
